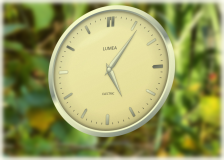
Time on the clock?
5:06
